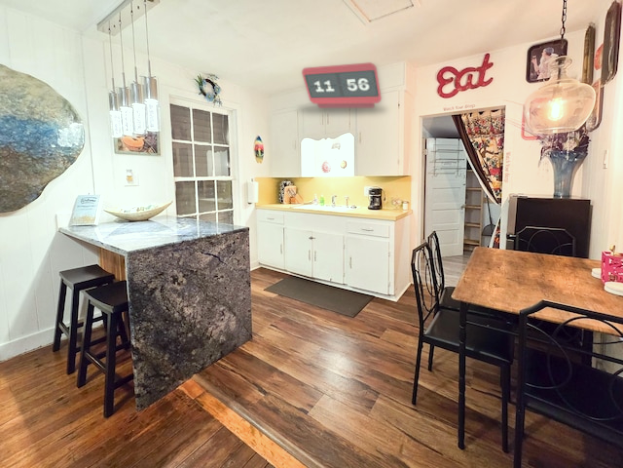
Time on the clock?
11:56
